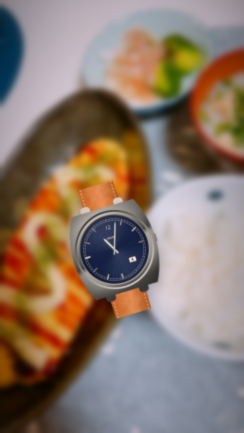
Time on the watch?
11:03
